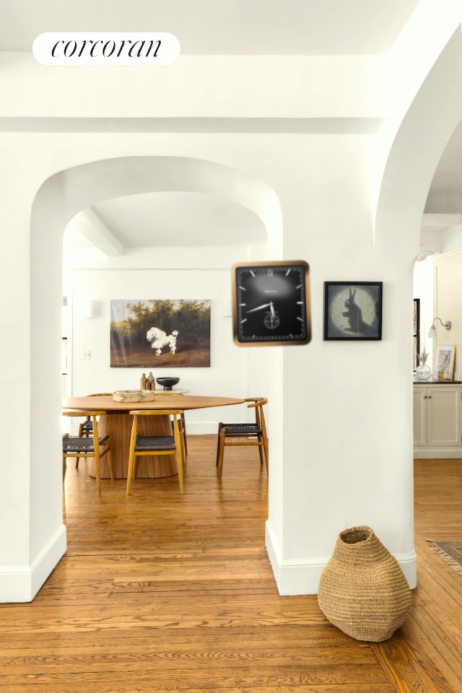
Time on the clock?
5:42
